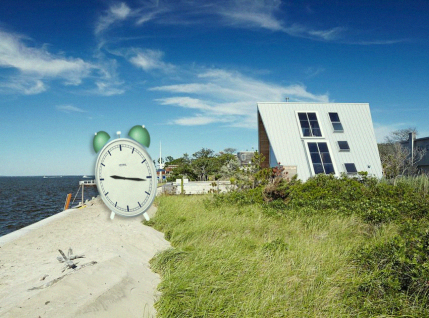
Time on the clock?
9:16
